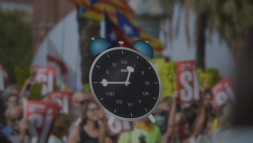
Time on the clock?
12:45
